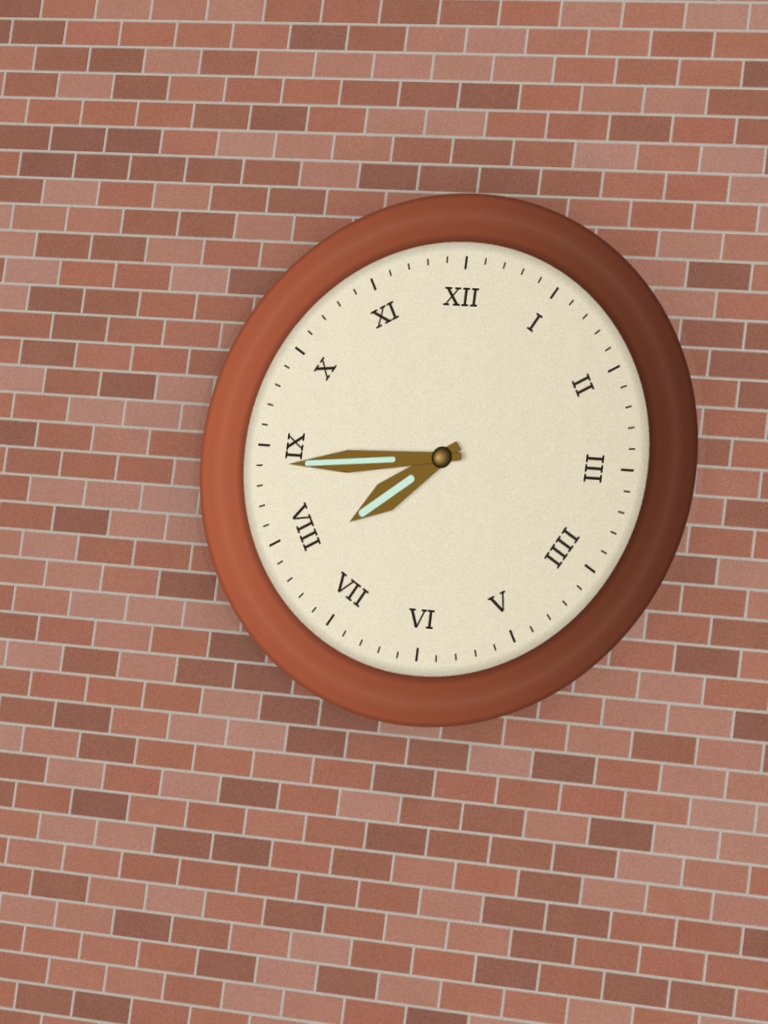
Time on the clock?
7:44
